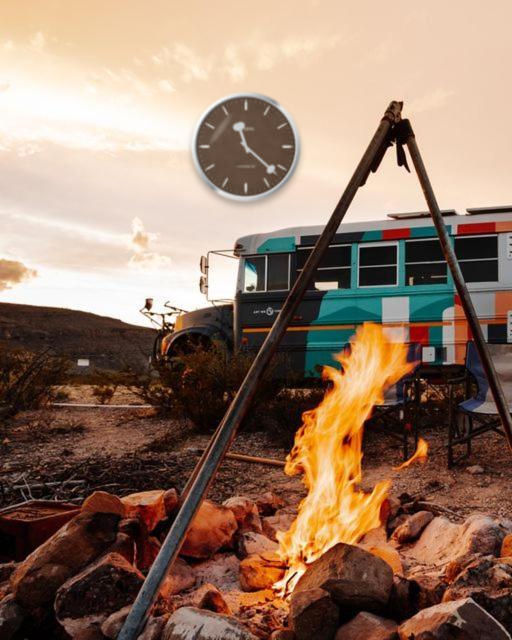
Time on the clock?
11:22
